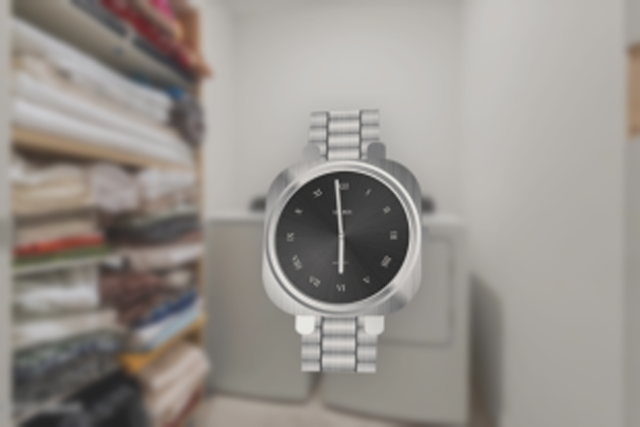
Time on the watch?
5:59
